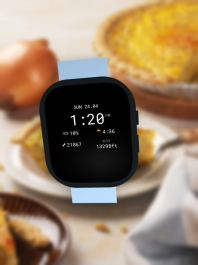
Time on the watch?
1:20
